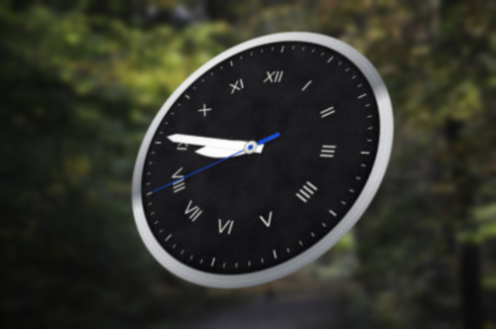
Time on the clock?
8:45:40
